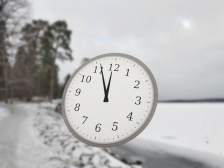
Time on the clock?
11:56
